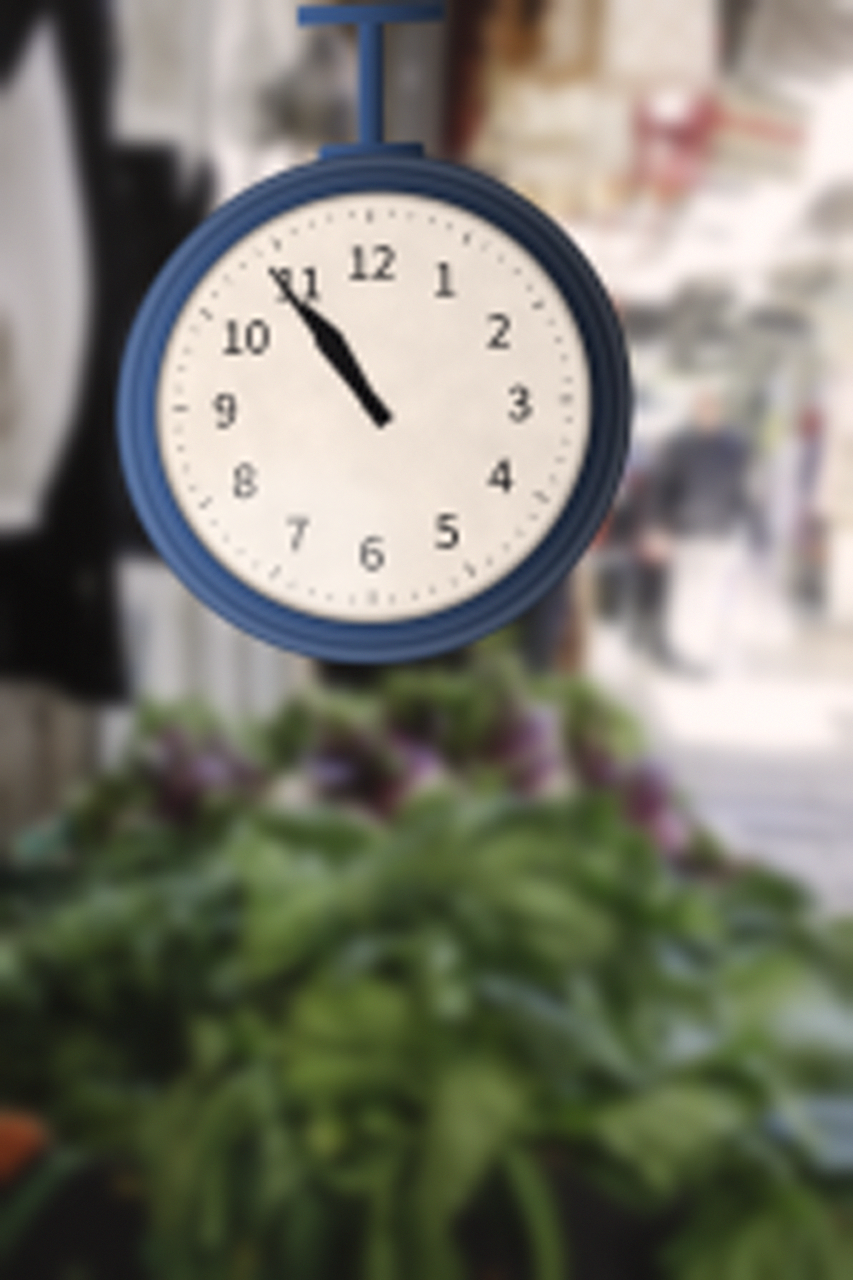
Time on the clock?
10:54
